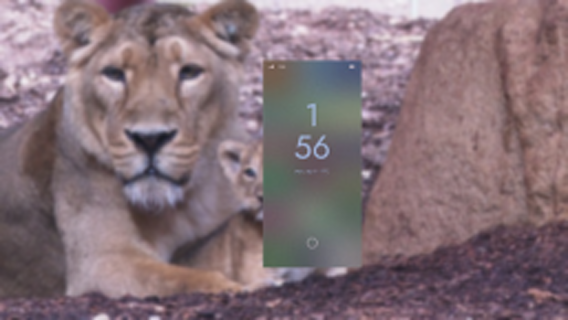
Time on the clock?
1:56
